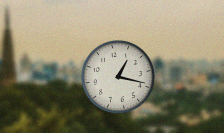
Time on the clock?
1:19
